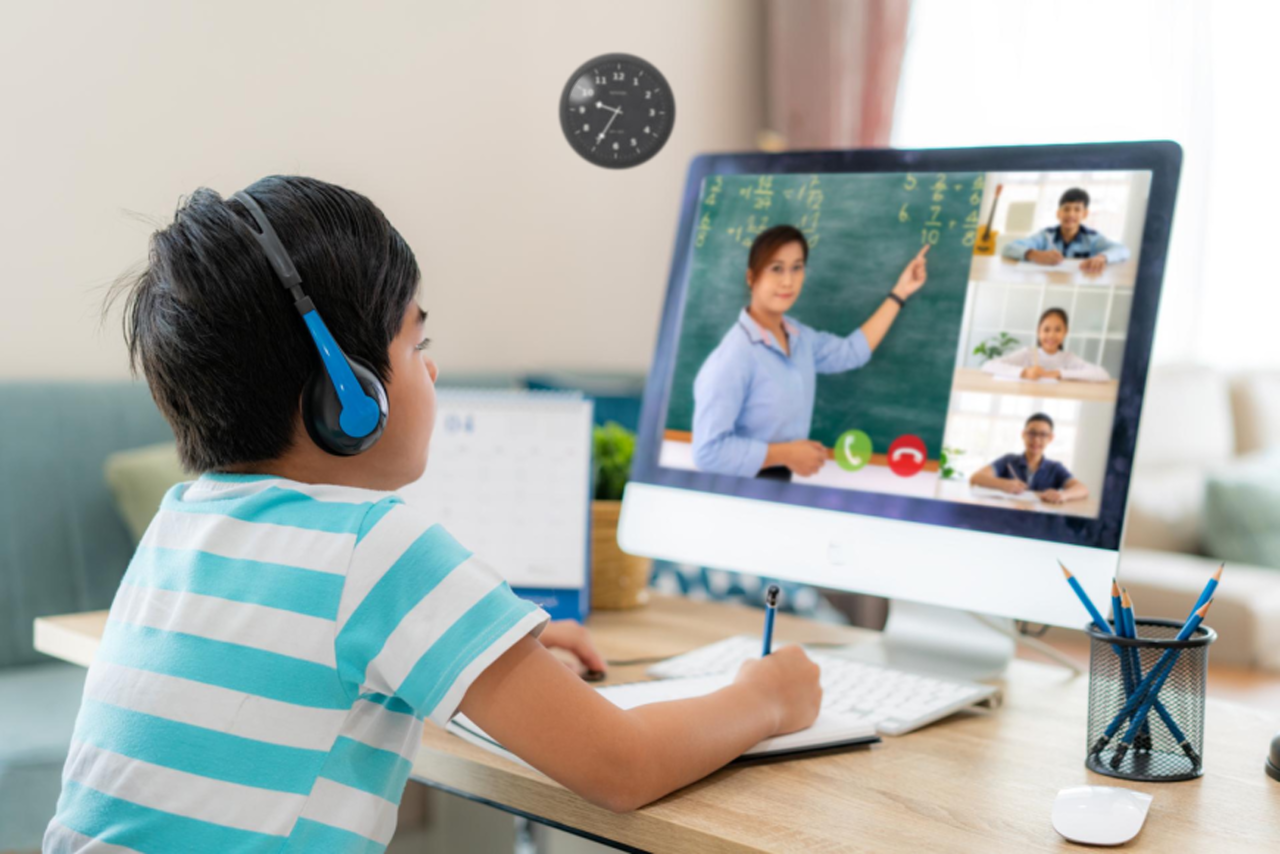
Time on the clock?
9:35
